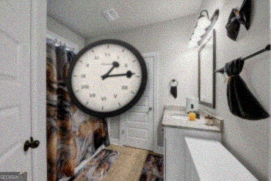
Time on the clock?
1:14
